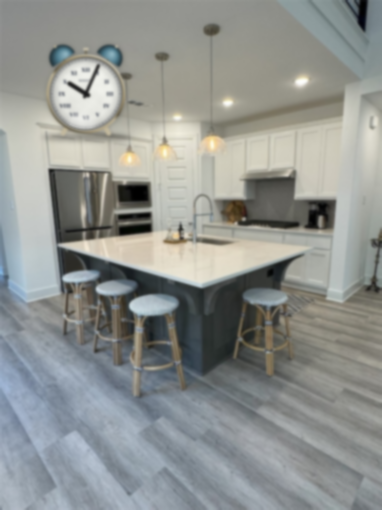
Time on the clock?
10:04
